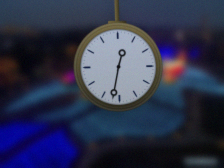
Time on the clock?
12:32
